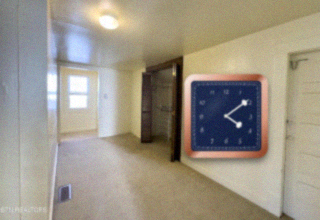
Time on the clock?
4:09
